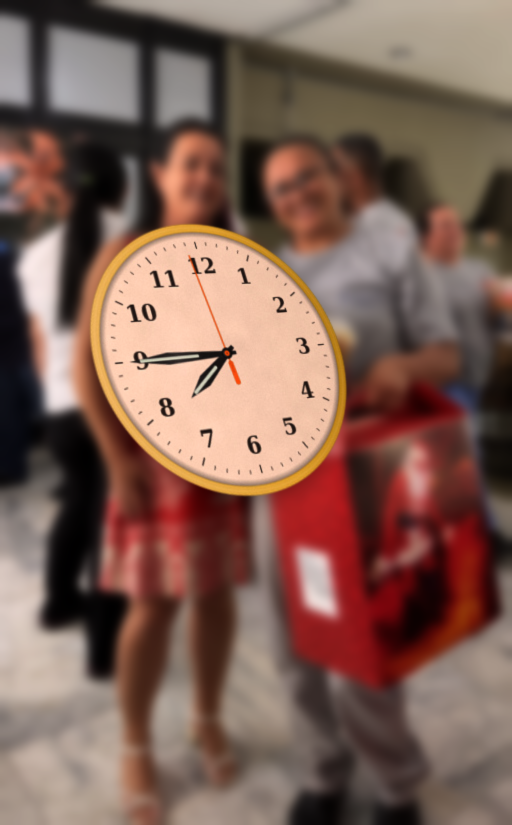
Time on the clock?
7:44:59
